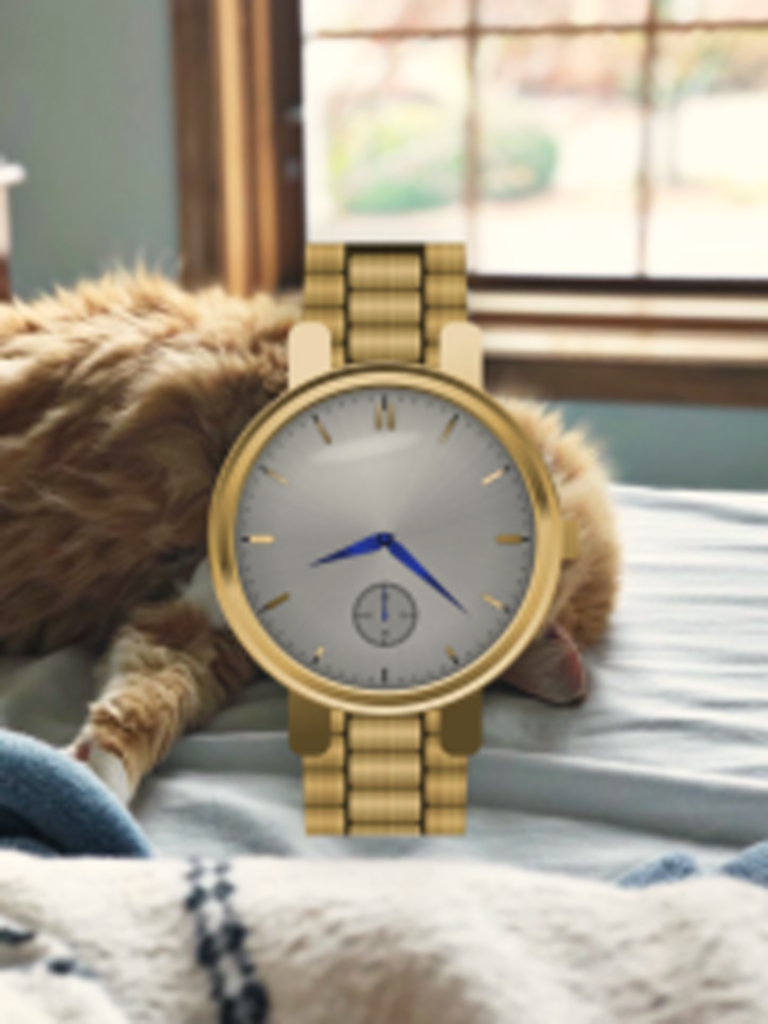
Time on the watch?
8:22
